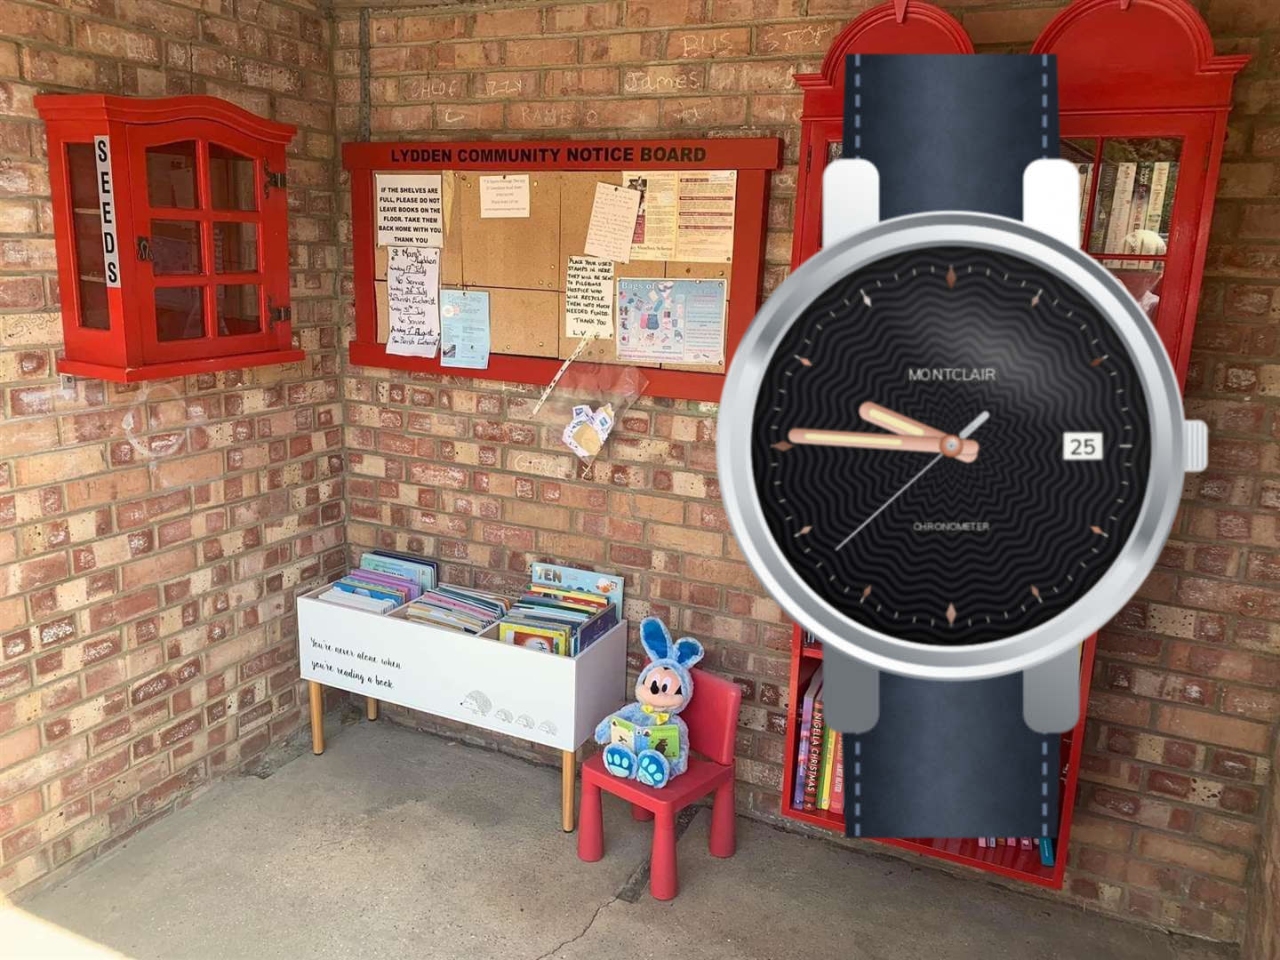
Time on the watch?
9:45:38
